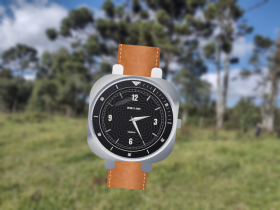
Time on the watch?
2:25
